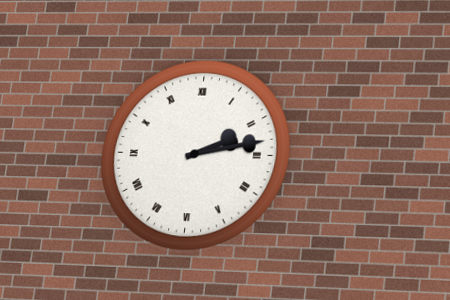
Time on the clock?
2:13
